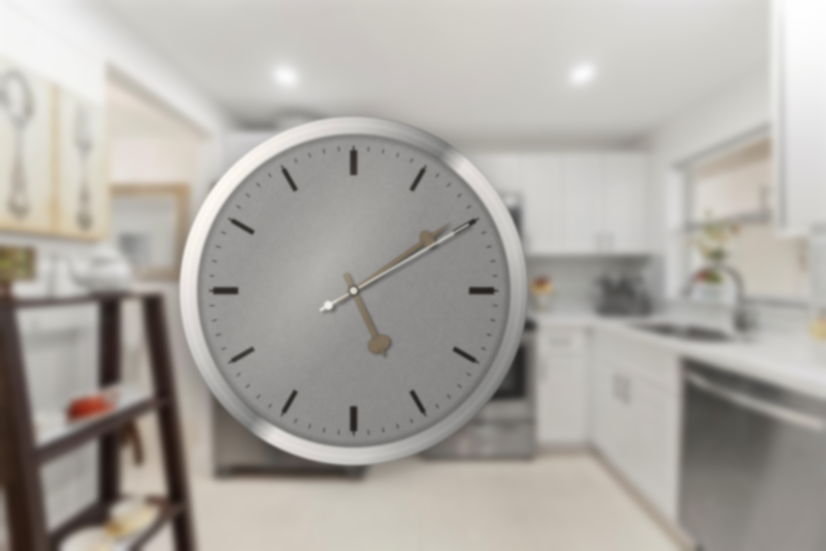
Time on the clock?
5:09:10
